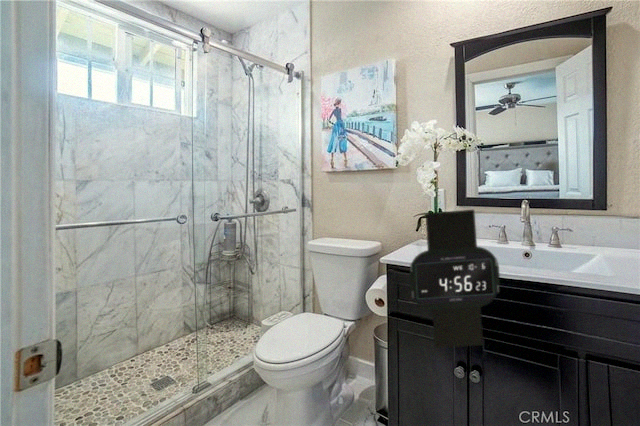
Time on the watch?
4:56
